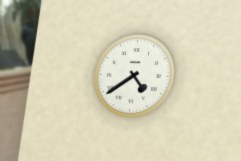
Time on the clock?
4:39
